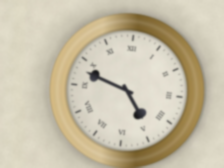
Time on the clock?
4:48
